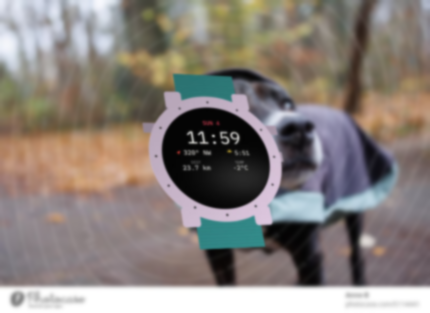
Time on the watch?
11:59
